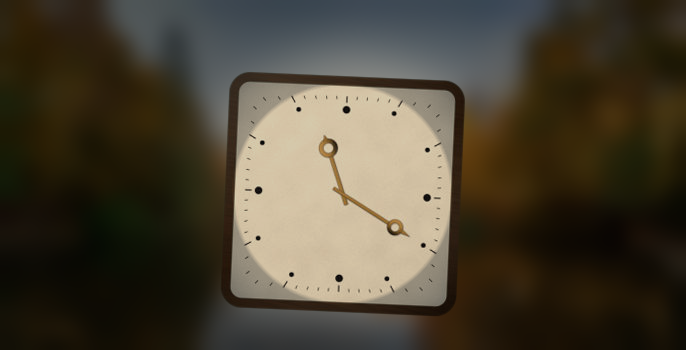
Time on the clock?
11:20
